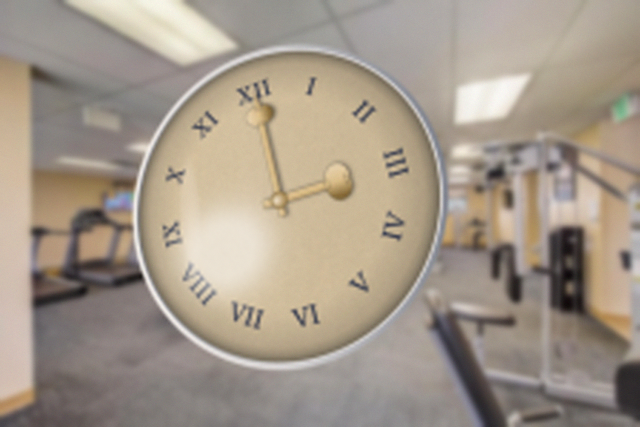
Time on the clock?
3:00
